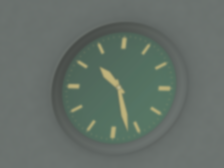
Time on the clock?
10:27
